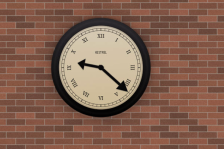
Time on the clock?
9:22
